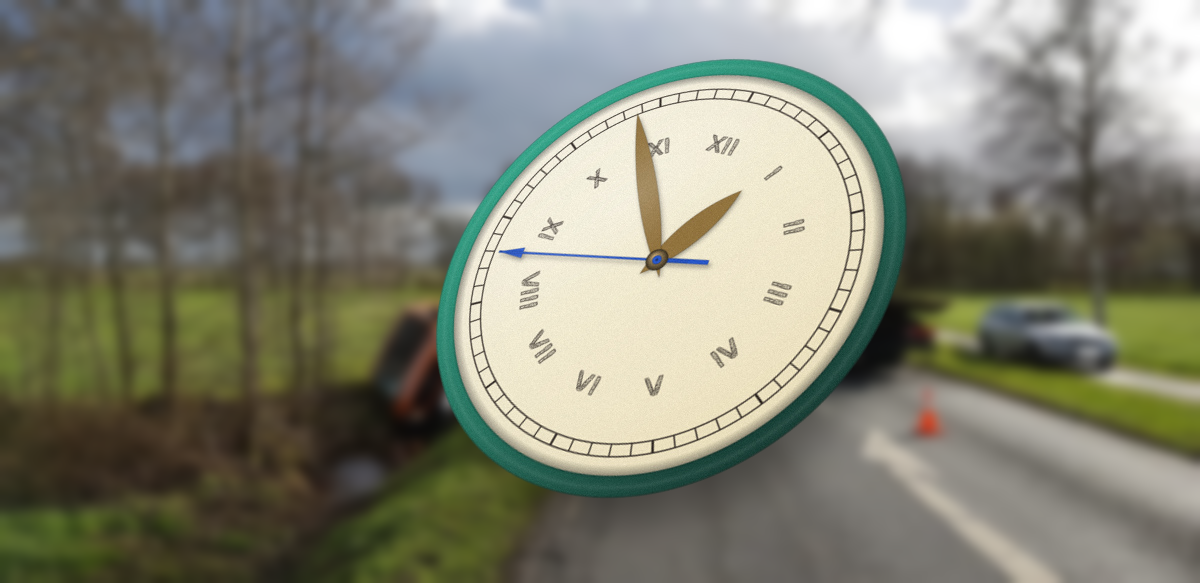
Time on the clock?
12:53:43
